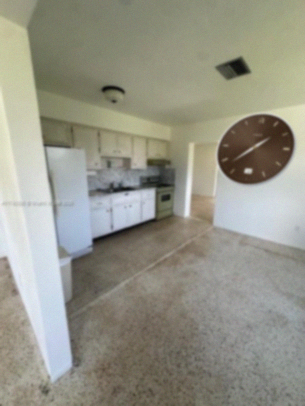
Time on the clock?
1:38
